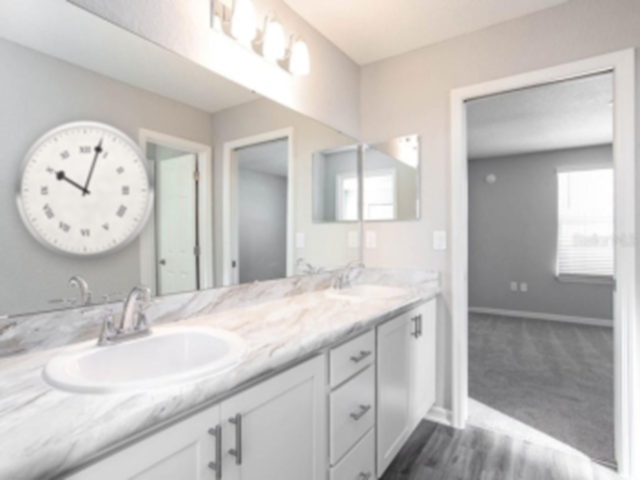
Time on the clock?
10:03
